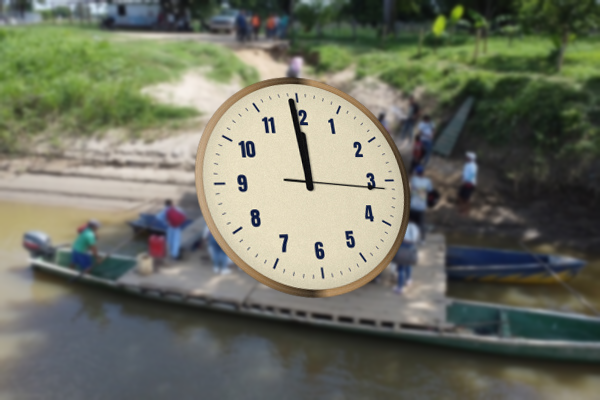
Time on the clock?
11:59:16
